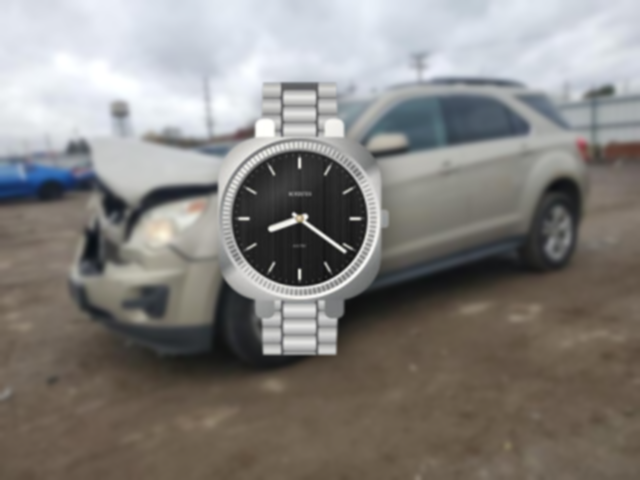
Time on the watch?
8:21
